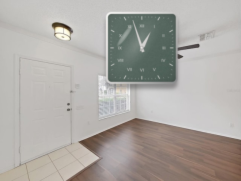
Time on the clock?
12:57
